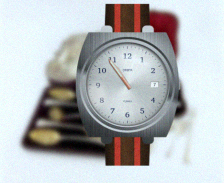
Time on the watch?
10:54
